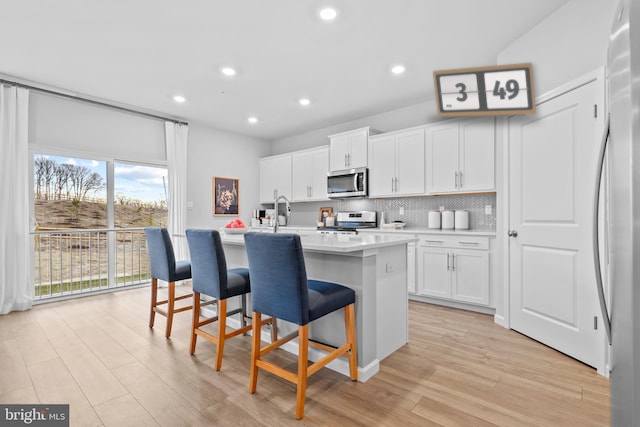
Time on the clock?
3:49
